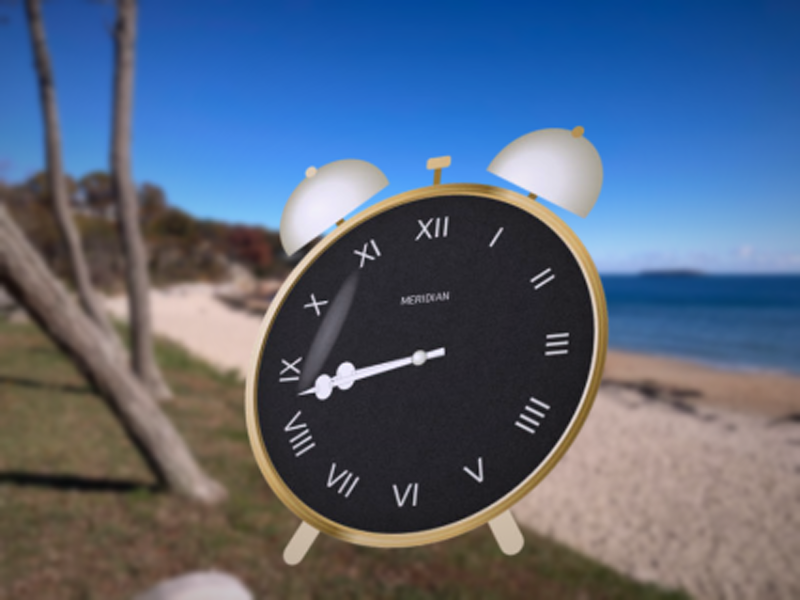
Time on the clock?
8:43
